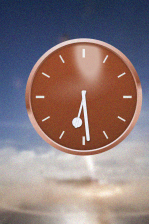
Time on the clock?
6:29
